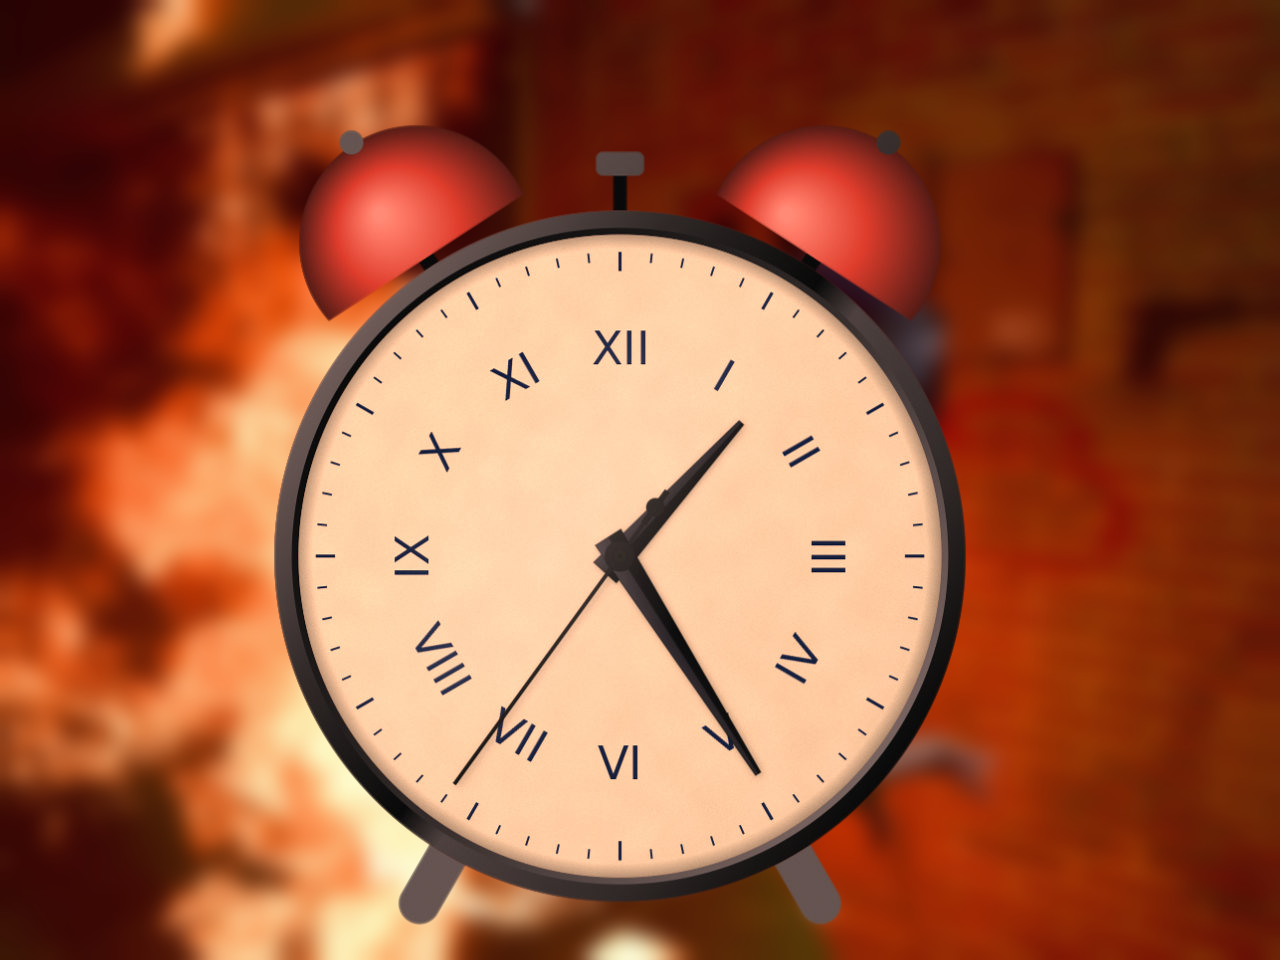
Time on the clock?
1:24:36
